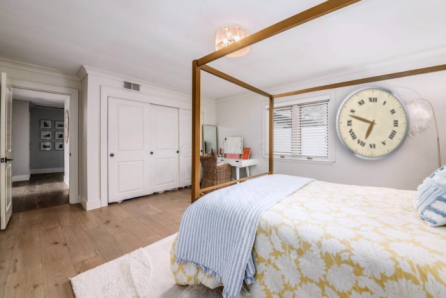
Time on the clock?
6:48
